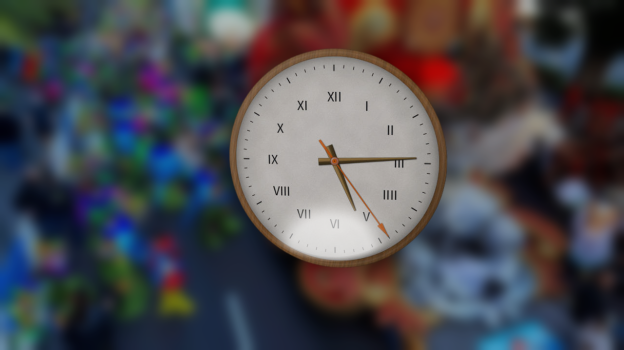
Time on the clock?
5:14:24
